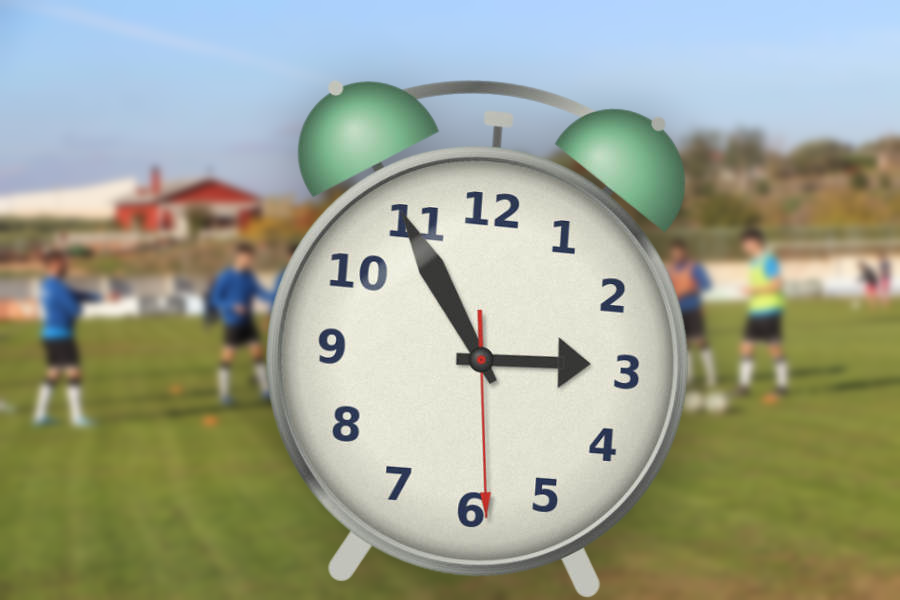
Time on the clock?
2:54:29
